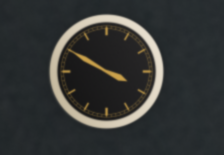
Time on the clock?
3:50
